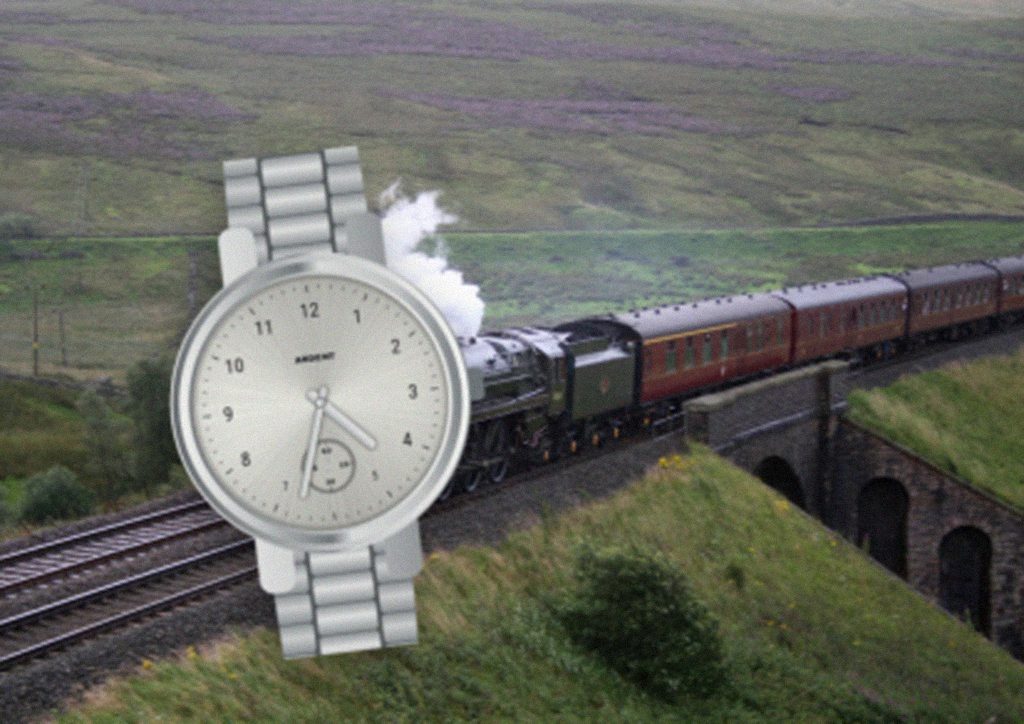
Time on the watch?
4:33
